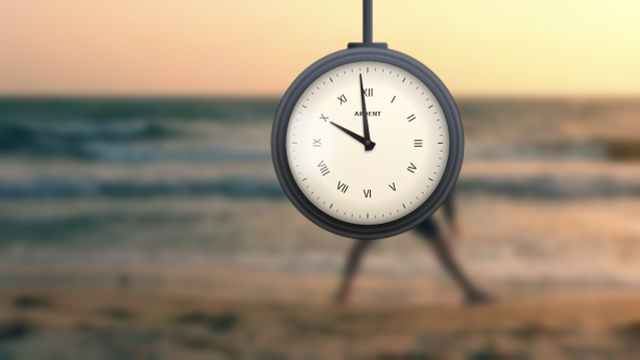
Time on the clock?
9:59
